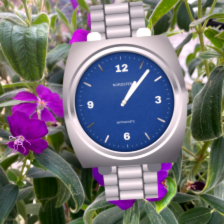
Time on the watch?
1:07
